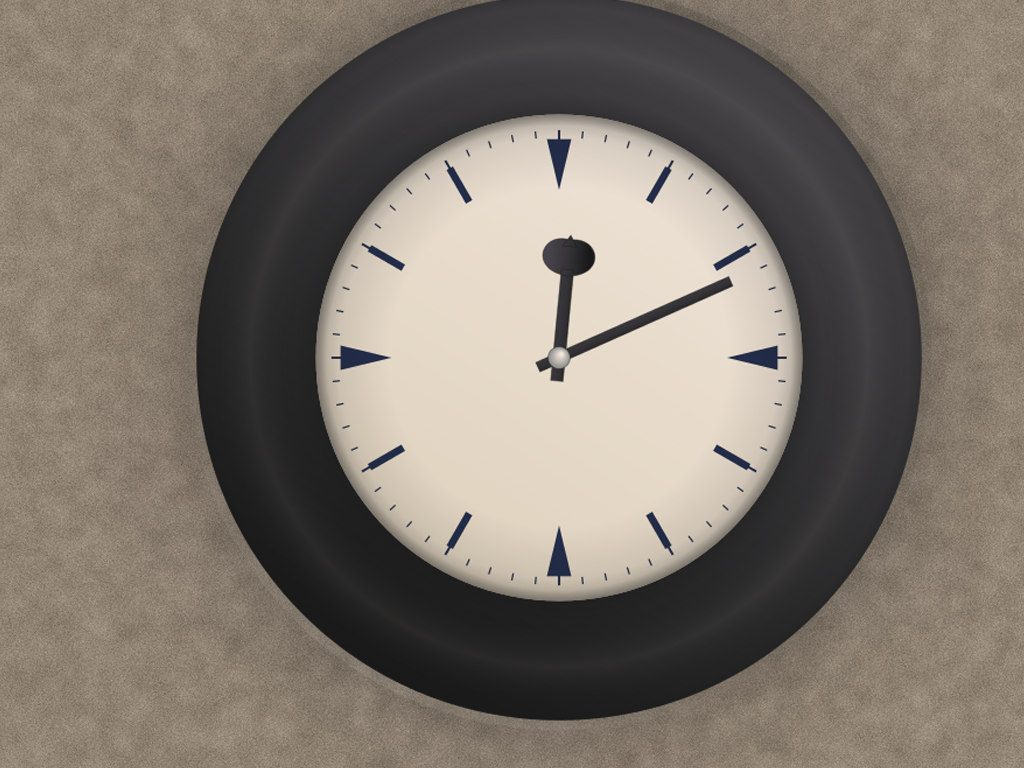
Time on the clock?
12:11
